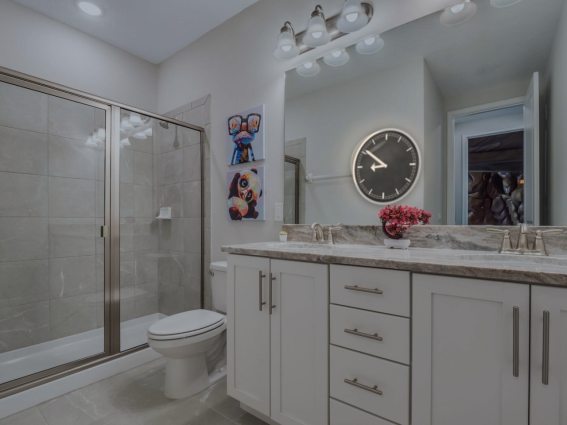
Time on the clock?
8:51
